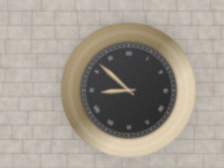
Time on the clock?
8:52
